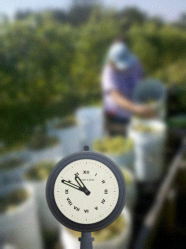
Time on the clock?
10:49
